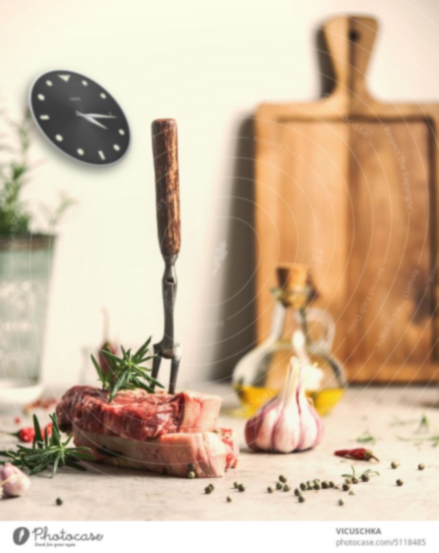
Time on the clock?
4:16
